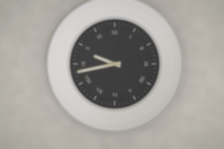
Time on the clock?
9:43
